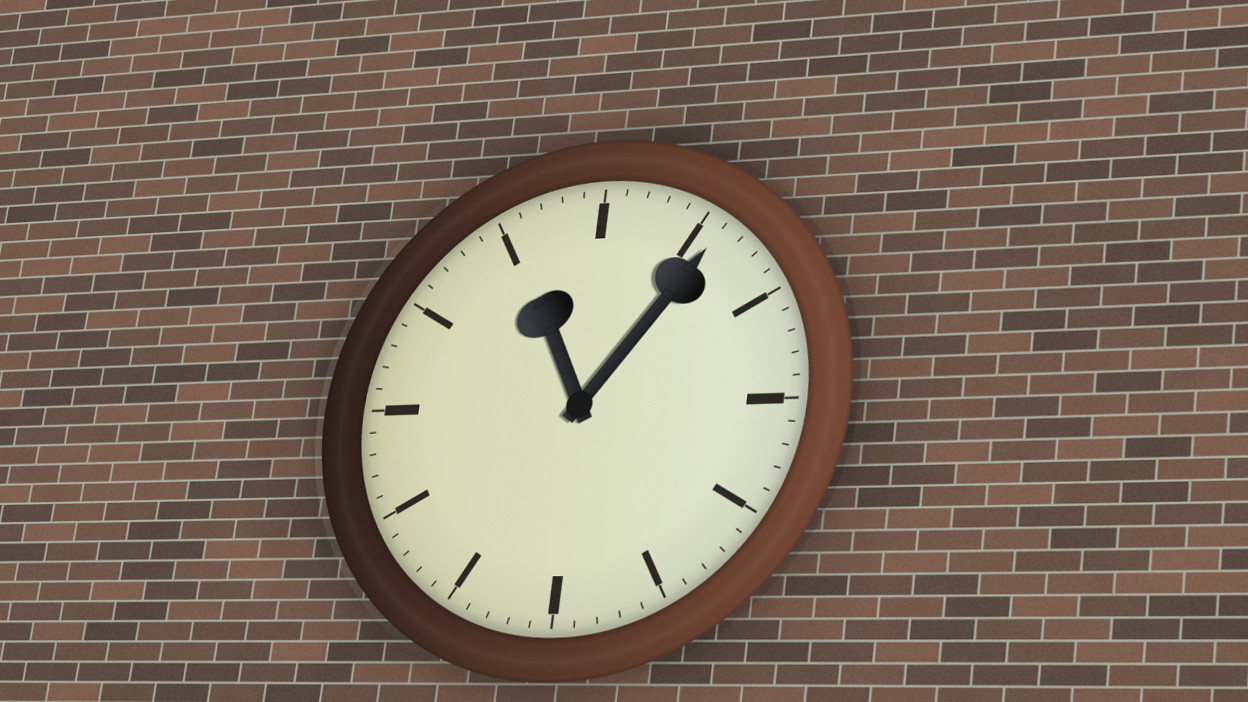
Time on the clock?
11:06
